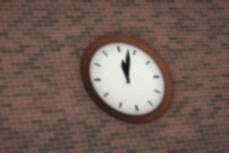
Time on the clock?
12:03
